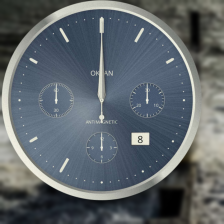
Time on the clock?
12:00
